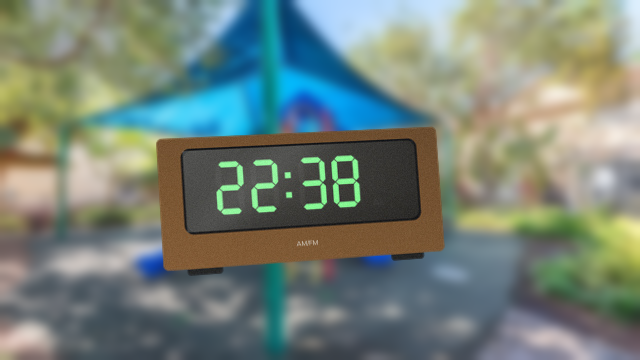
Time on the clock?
22:38
